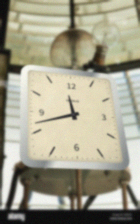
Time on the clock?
11:42
